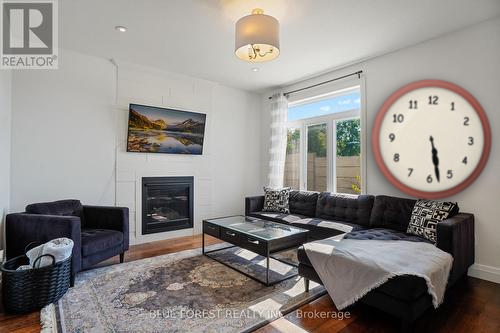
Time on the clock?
5:28
